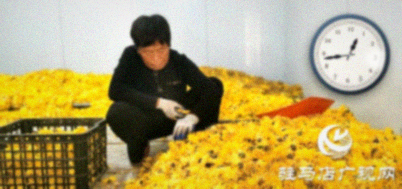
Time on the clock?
12:43
